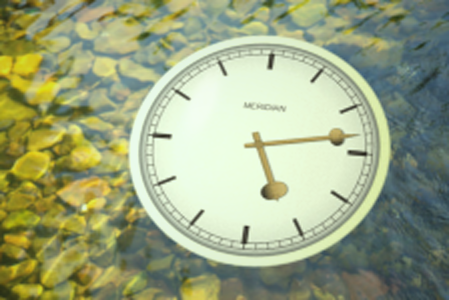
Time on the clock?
5:13
